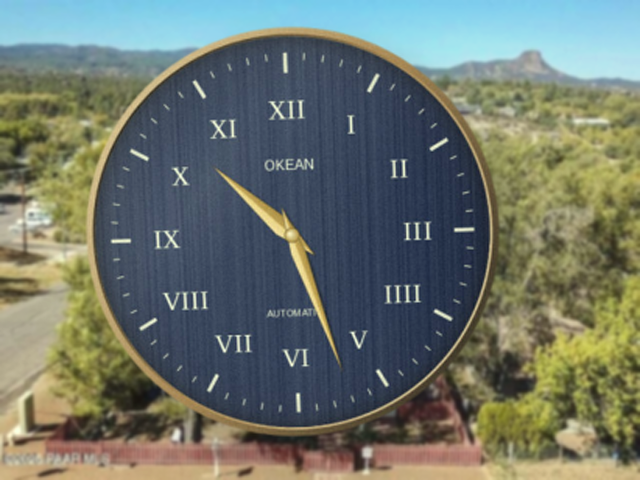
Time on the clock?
10:27
